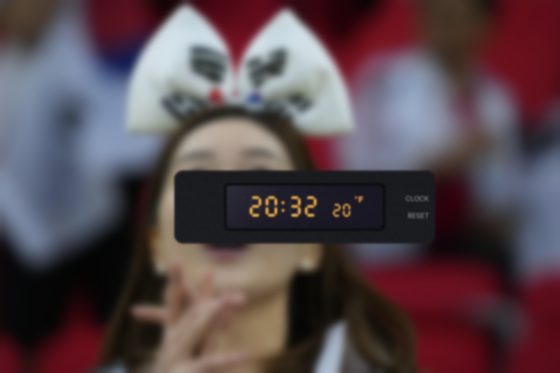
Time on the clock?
20:32
